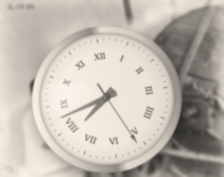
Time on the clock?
7:42:26
